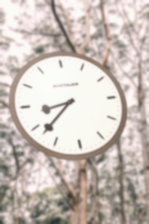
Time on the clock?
8:38
